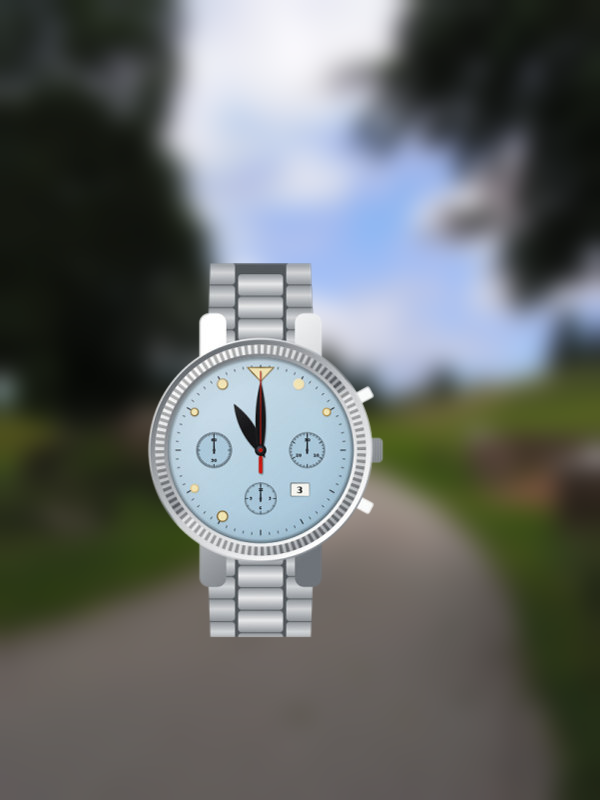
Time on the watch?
11:00
